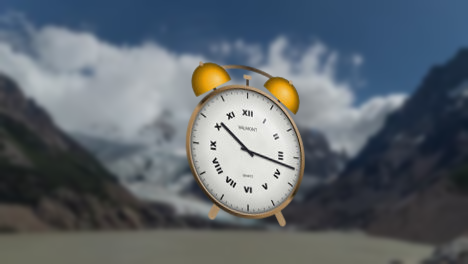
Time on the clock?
10:17
